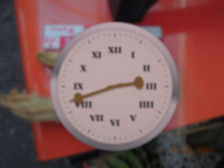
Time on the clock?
2:42
